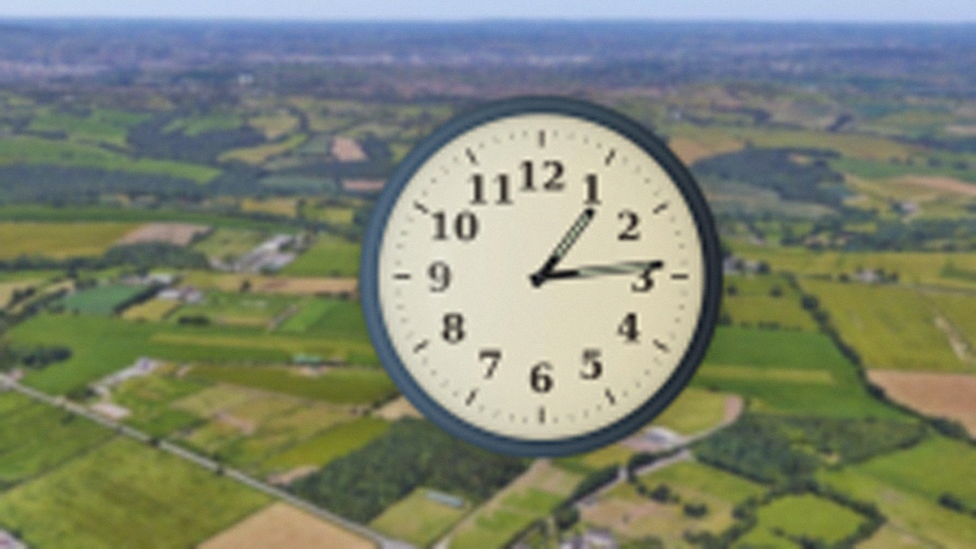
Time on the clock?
1:14
